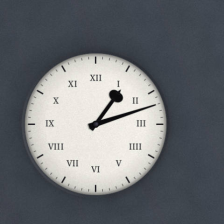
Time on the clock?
1:12
